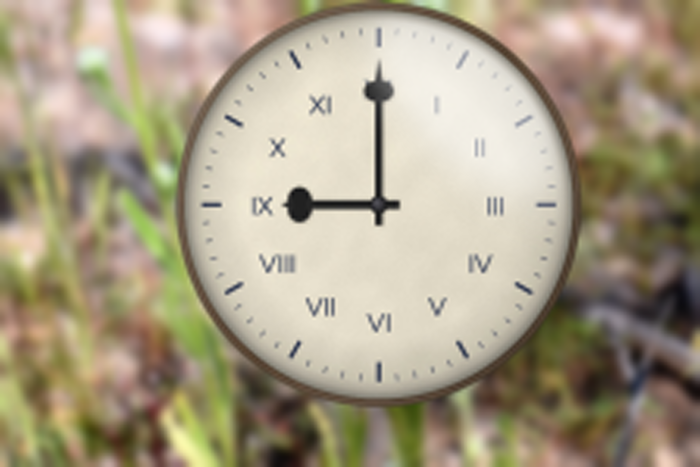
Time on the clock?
9:00
